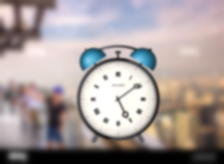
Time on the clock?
5:09
